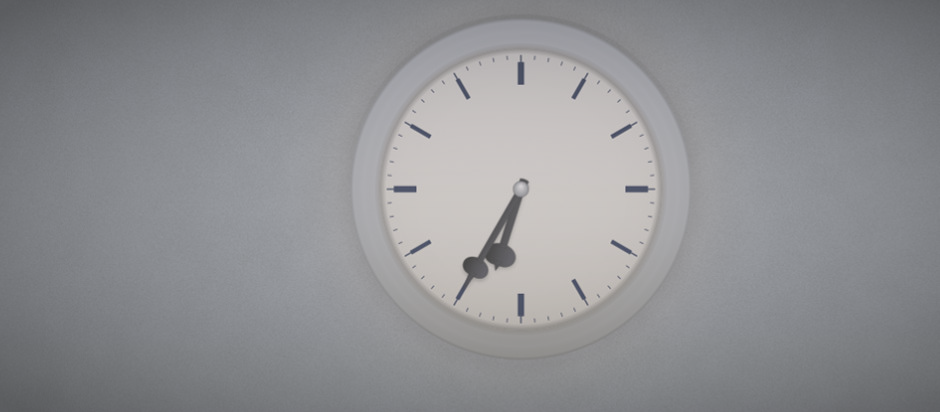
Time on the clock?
6:35
